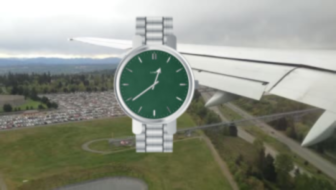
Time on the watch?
12:39
